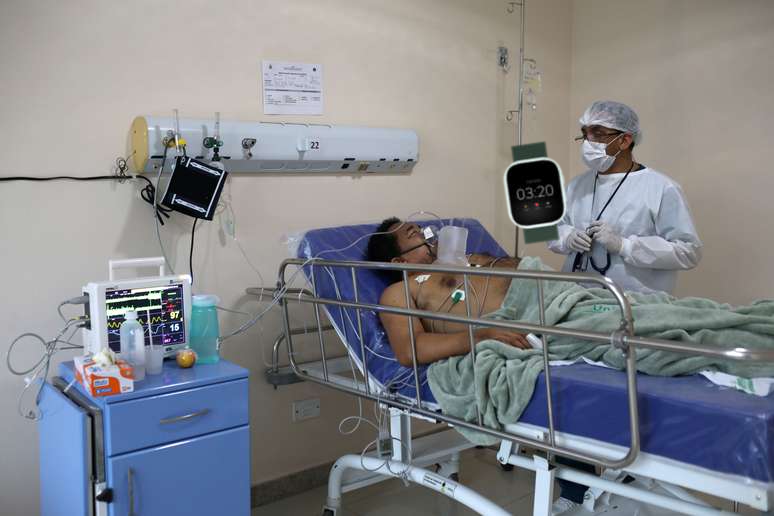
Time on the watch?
3:20
